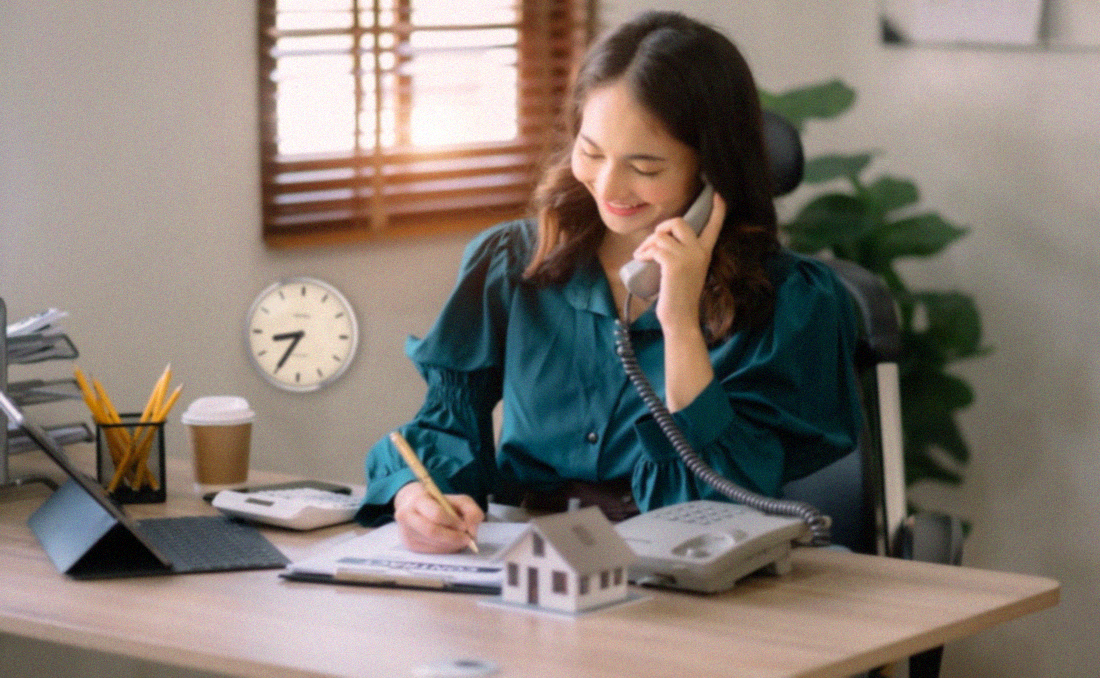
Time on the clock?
8:35
